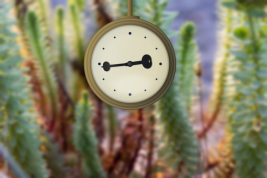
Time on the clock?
2:44
